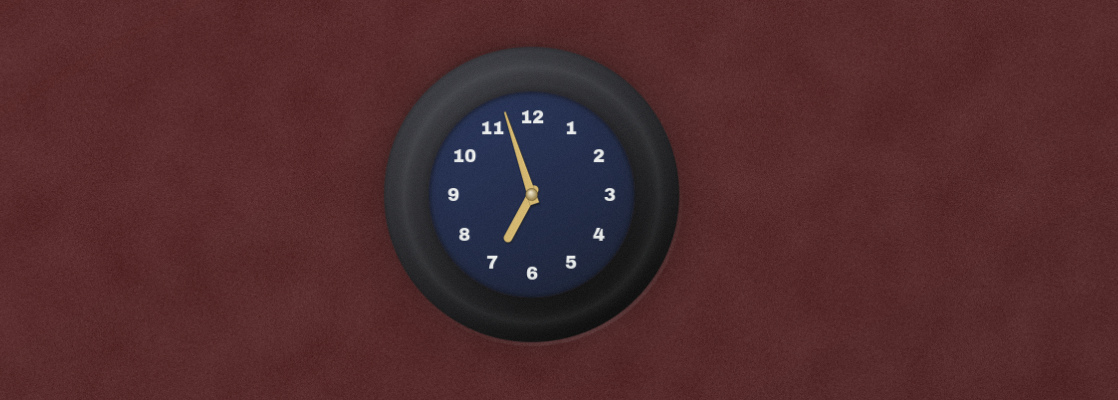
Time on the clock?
6:57
